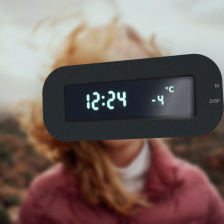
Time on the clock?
12:24
